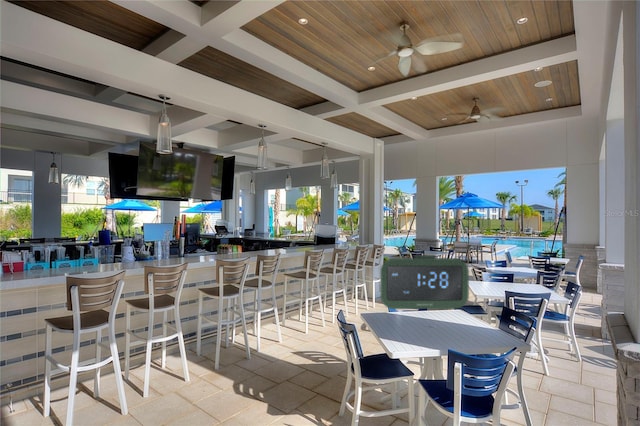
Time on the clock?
1:28
